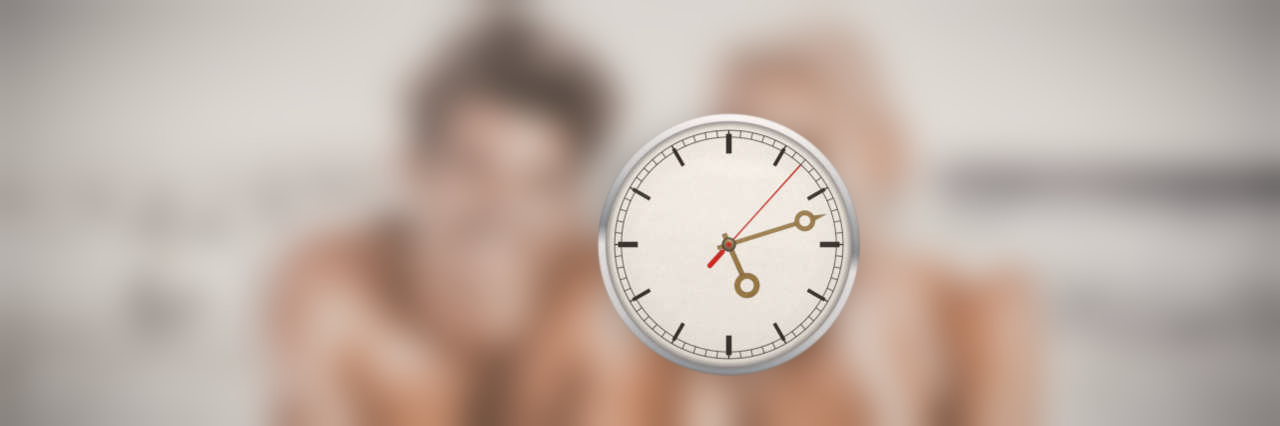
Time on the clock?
5:12:07
